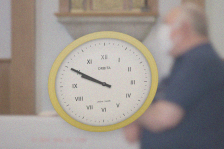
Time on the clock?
9:50
